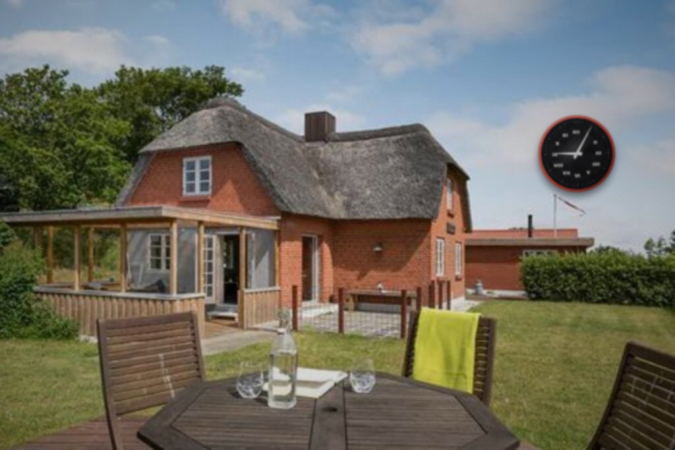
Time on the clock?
9:05
